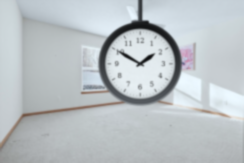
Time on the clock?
1:50
